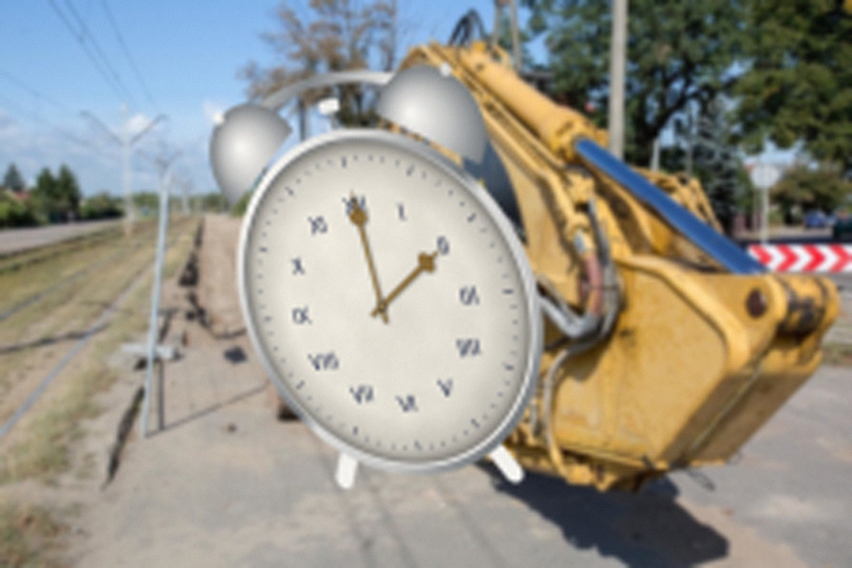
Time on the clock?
2:00
